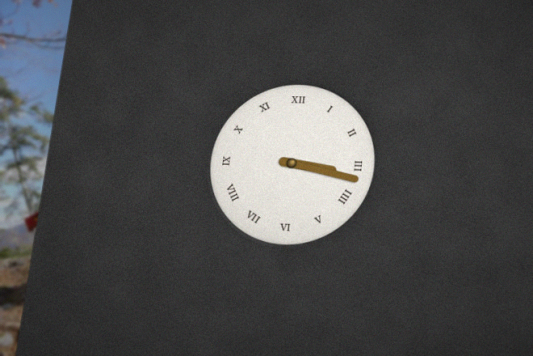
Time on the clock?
3:17
